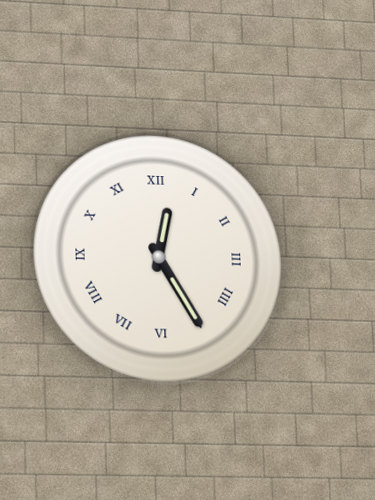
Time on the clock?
12:25
